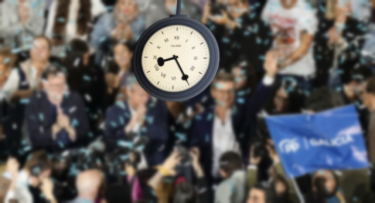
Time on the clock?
8:25
